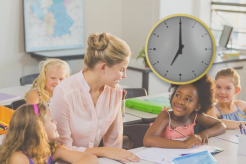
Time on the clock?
7:00
